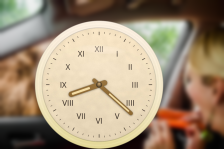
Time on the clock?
8:22
